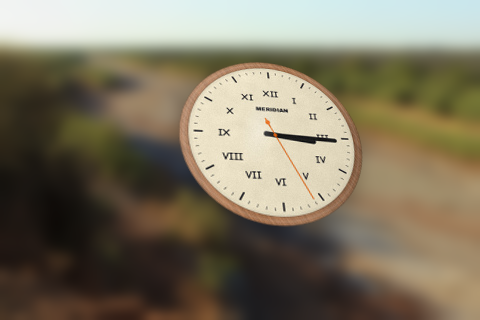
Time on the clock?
3:15:26
